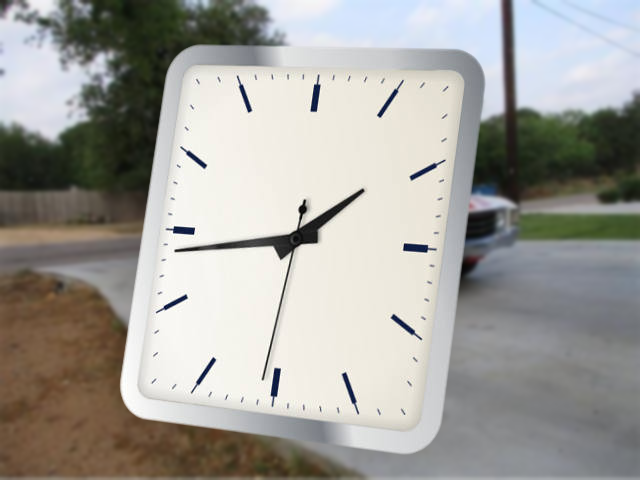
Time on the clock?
1:43:31
